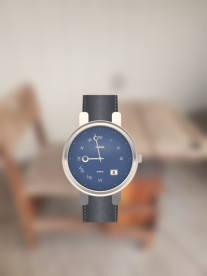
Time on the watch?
8:58
